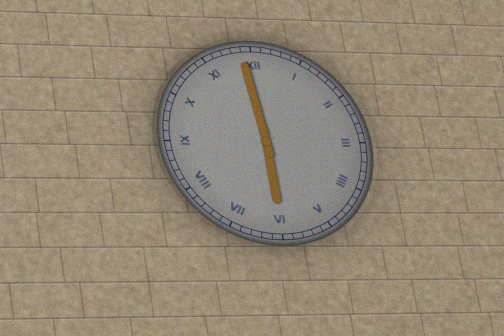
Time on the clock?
5:59
